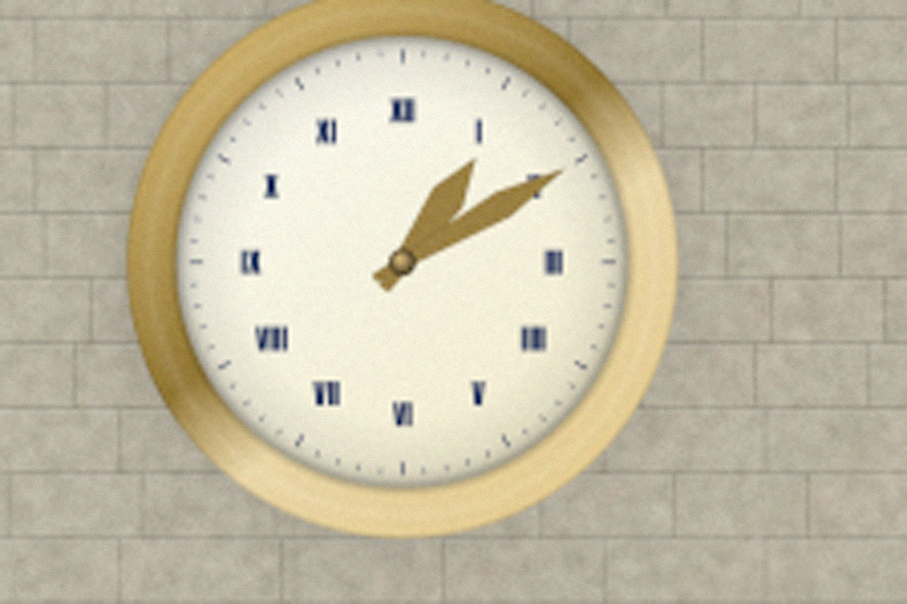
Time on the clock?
1:10
